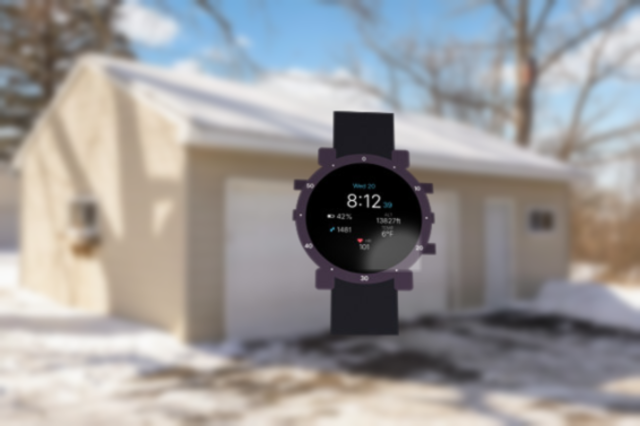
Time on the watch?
8:12
